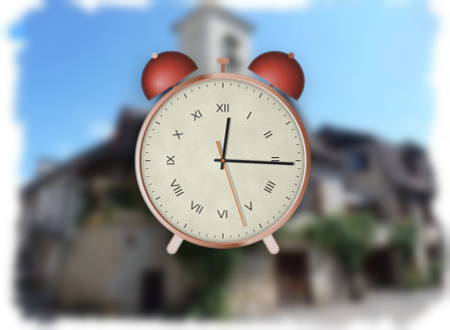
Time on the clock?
12:15:27
